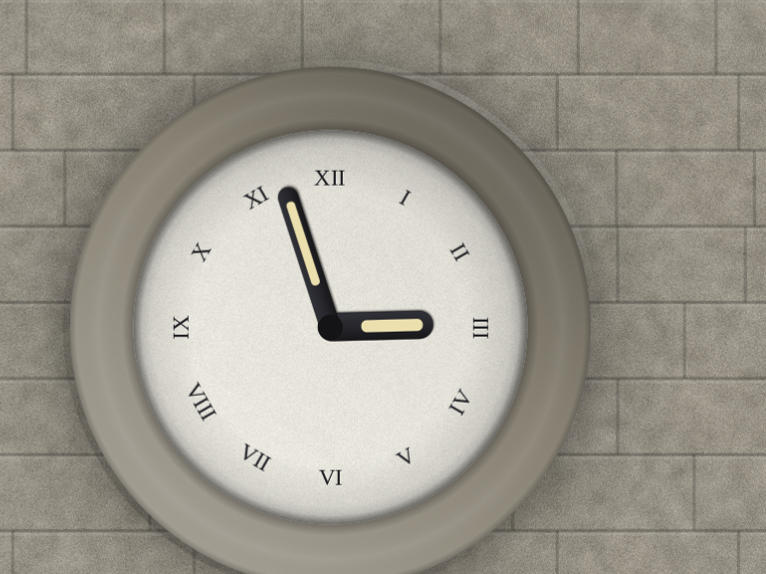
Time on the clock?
2:57
